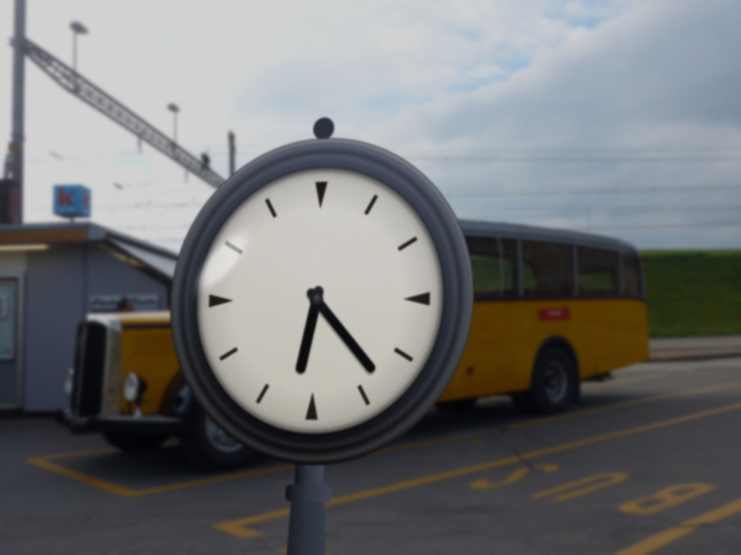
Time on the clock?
6:23
